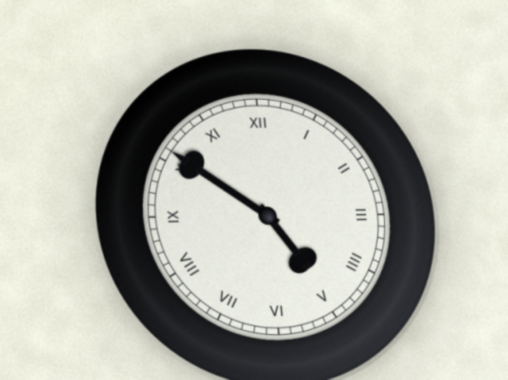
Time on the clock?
4:51
